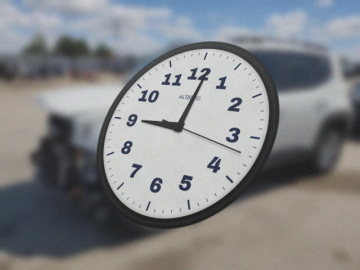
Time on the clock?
9:01:17
